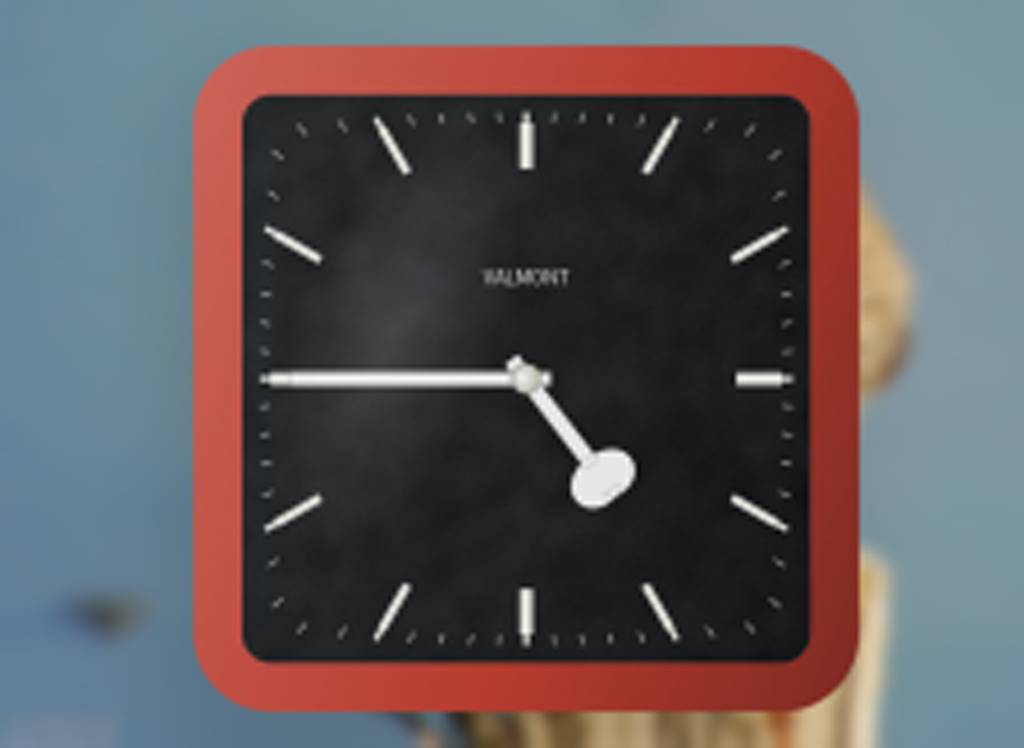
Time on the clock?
4:45
